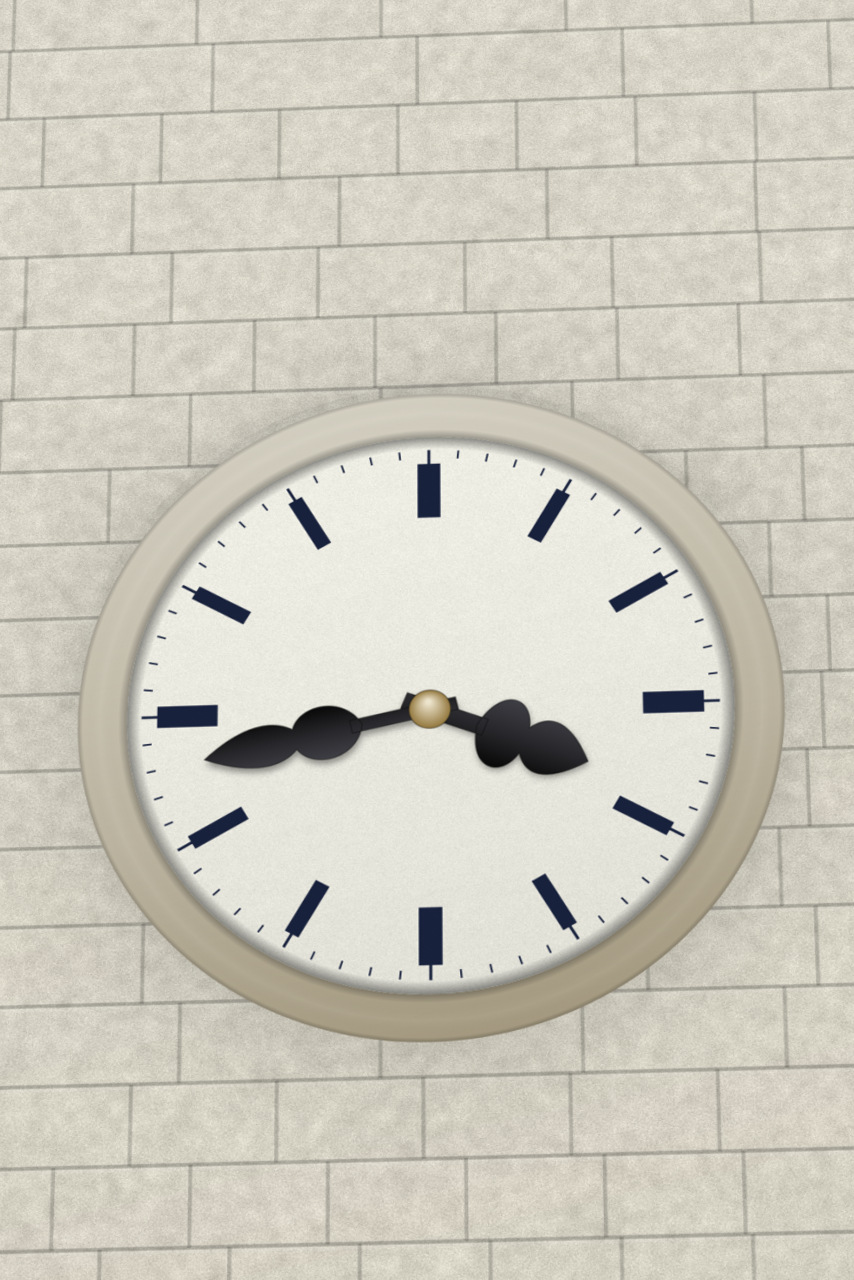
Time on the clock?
3:43
